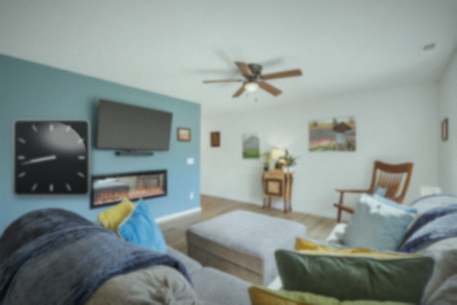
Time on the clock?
8:43
